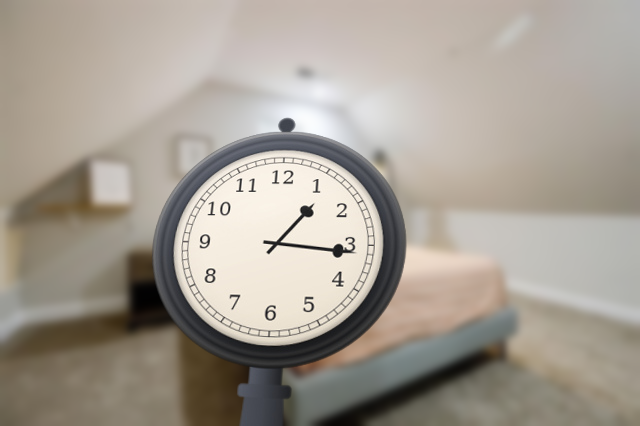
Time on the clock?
1:16
